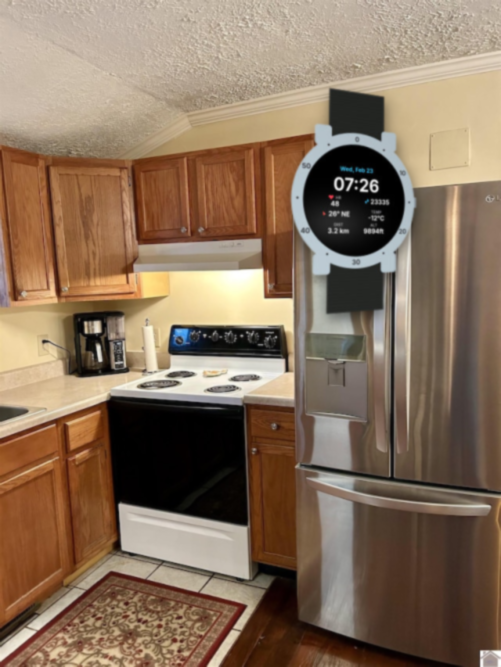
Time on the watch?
7:26
